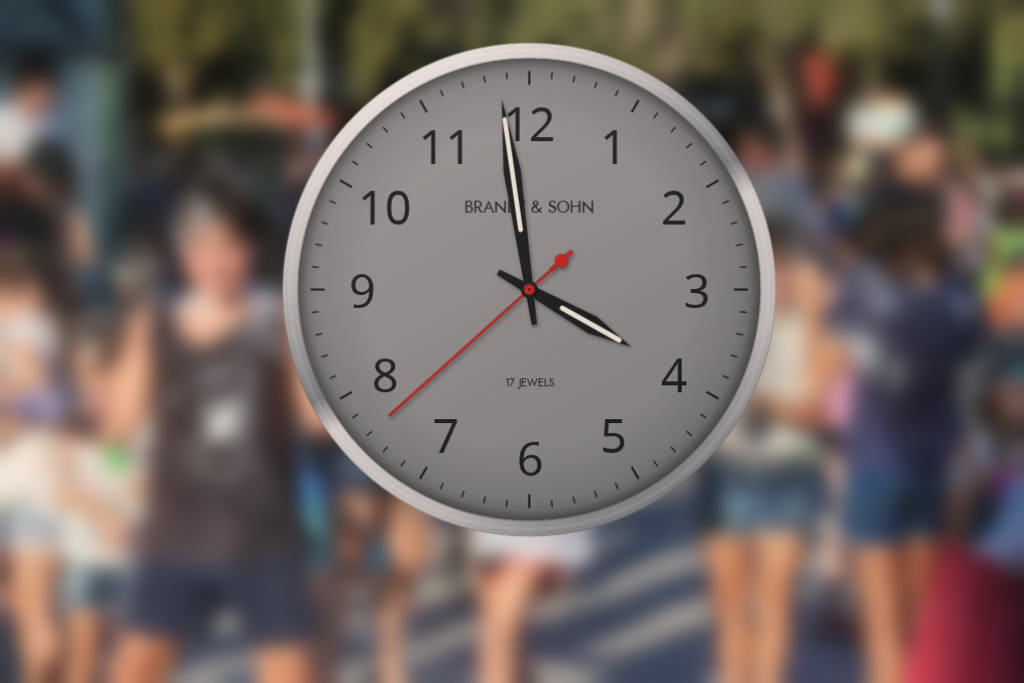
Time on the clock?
3:58:38
